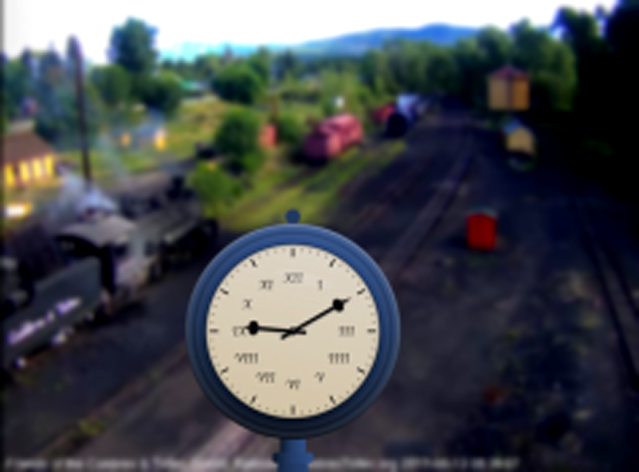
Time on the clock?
9:10
